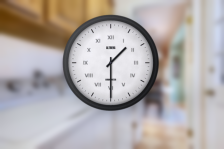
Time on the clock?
1:30
